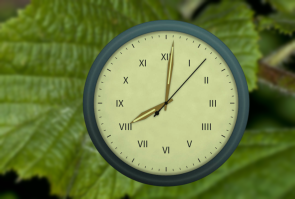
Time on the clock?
8:01:07
